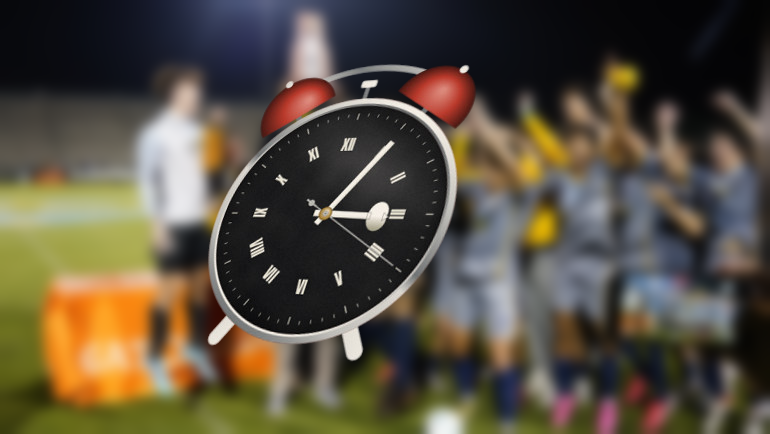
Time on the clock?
3:05:20
